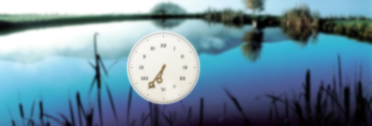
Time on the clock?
6:36
